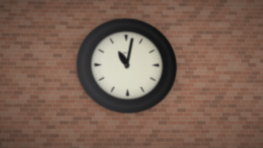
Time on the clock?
11:02
